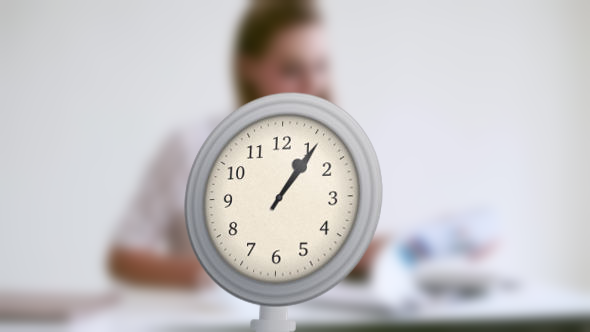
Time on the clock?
1:06
